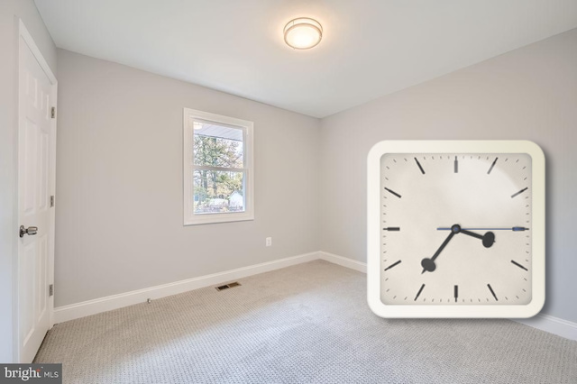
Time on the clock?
3:36:15
